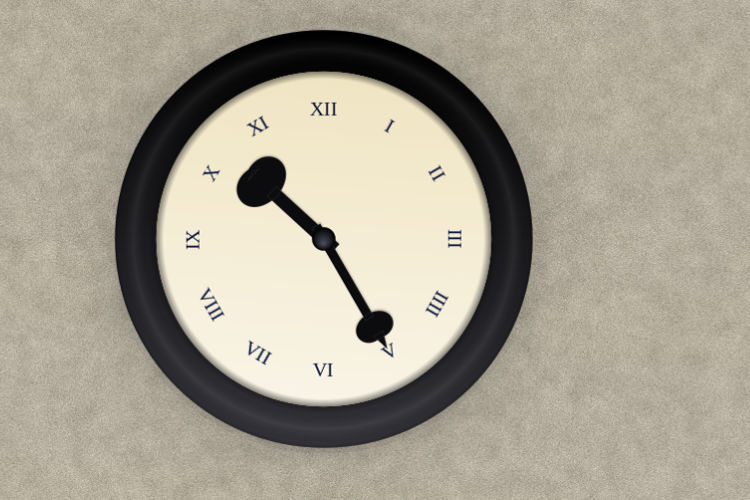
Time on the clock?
10:25
